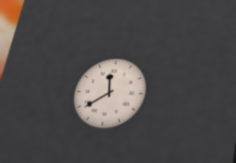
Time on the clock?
11:39
